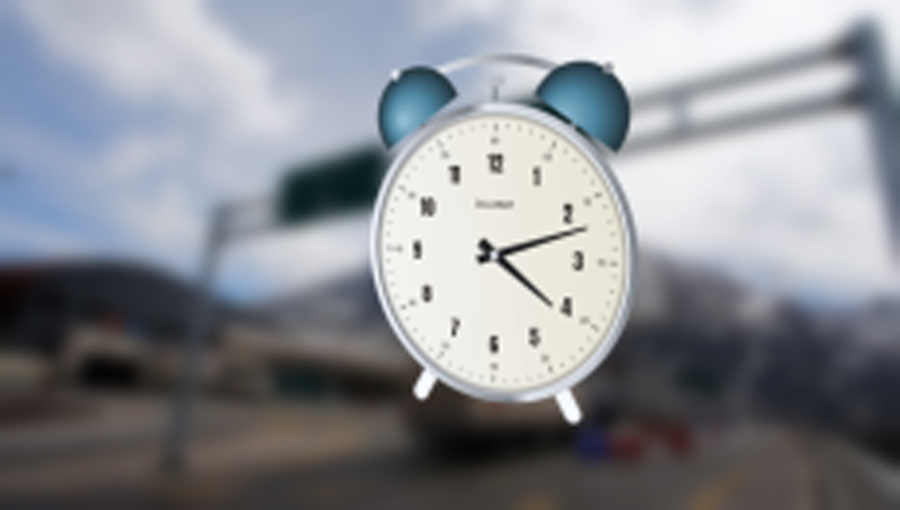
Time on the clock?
4:12
